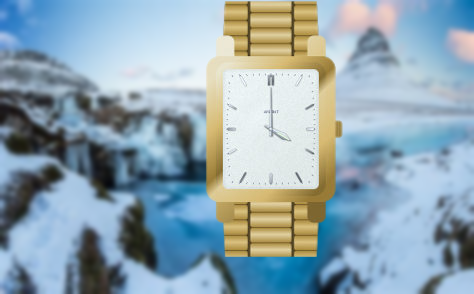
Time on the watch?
4:00
